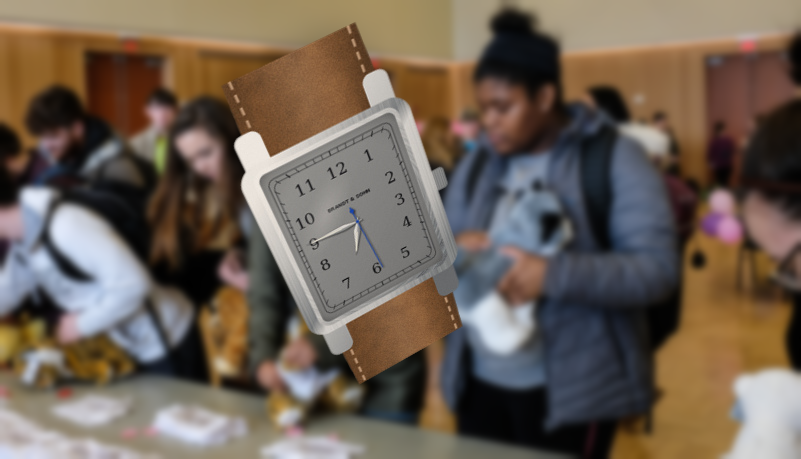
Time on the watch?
6:45:29
